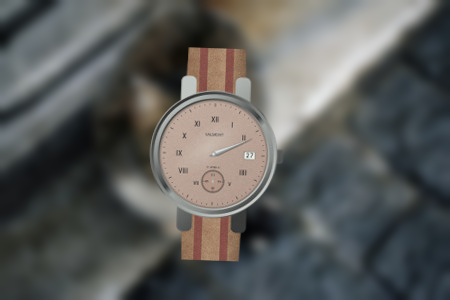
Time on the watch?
2:11
